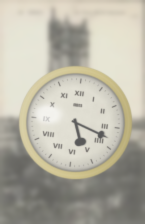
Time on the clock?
5:18
